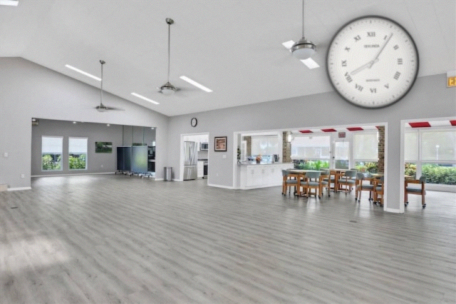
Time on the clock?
8:06
